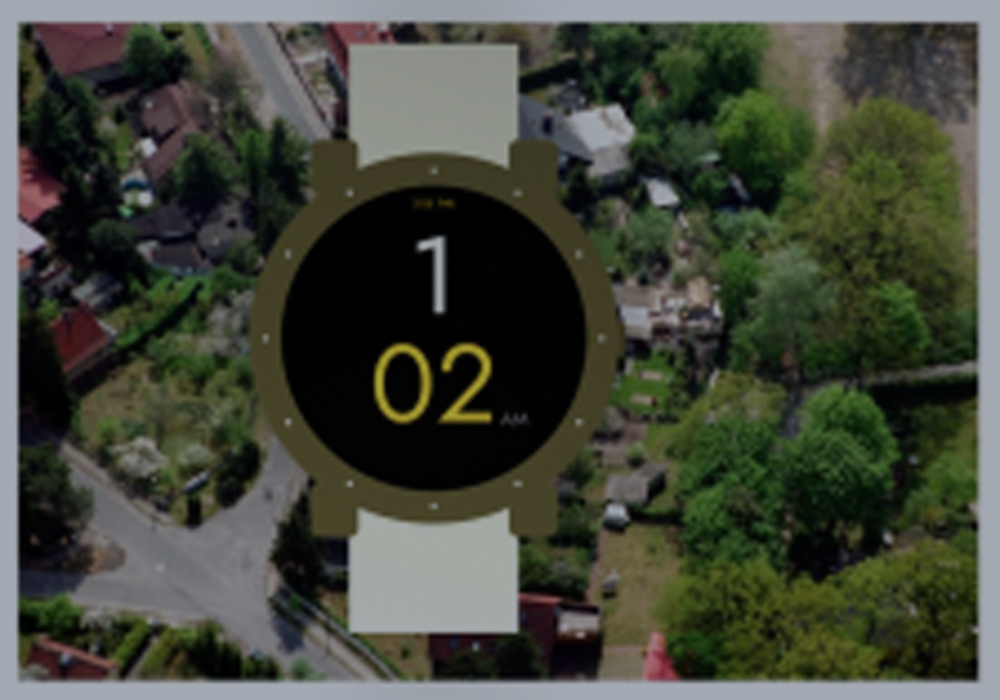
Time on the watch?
1:02
